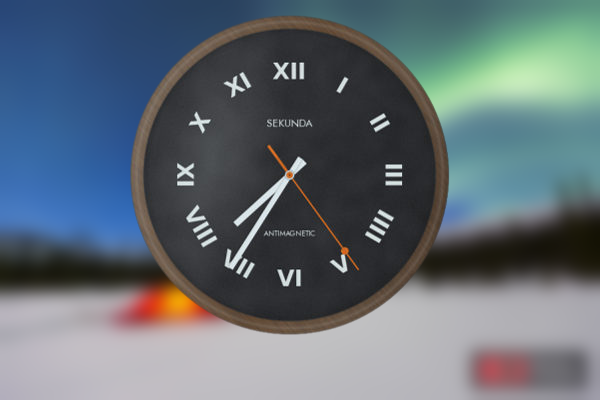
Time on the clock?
7:35:24
